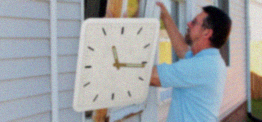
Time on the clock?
11:16
